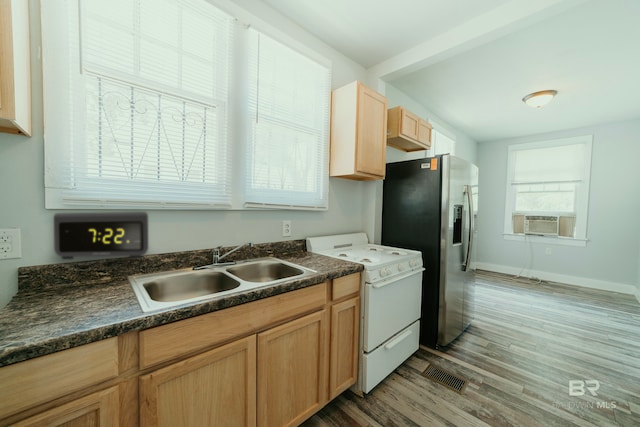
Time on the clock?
7:22
